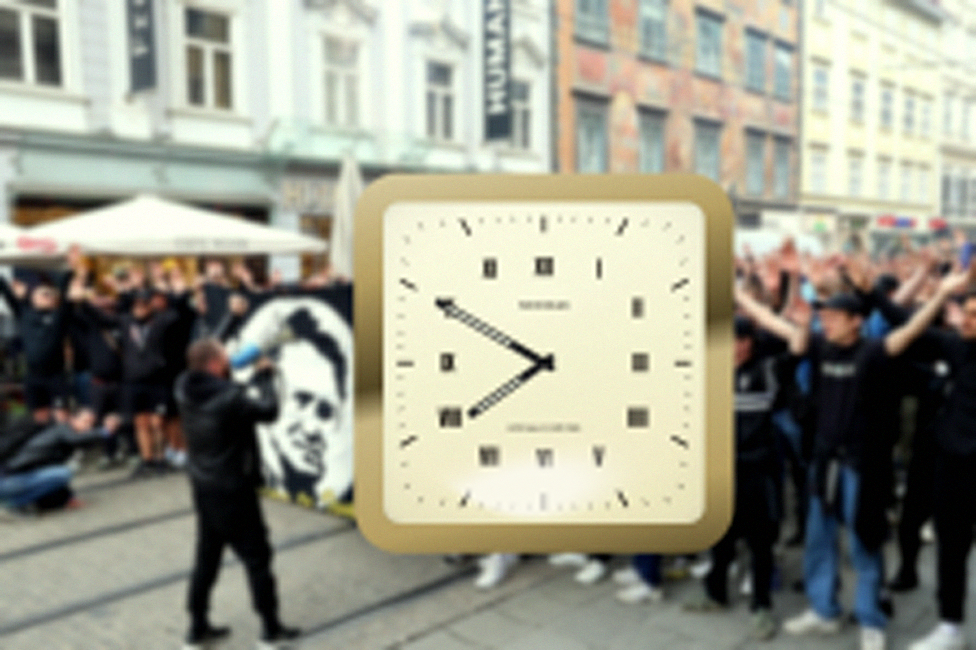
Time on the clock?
7:50
